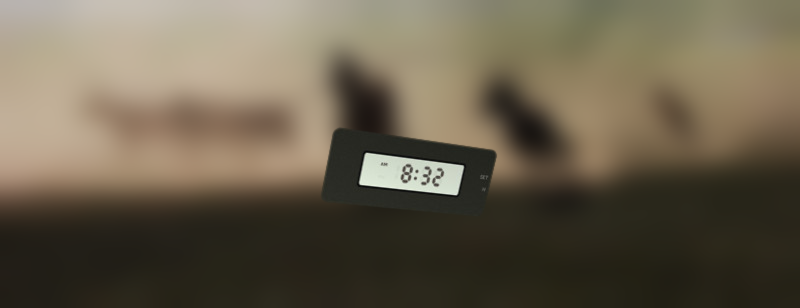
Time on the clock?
8:32
